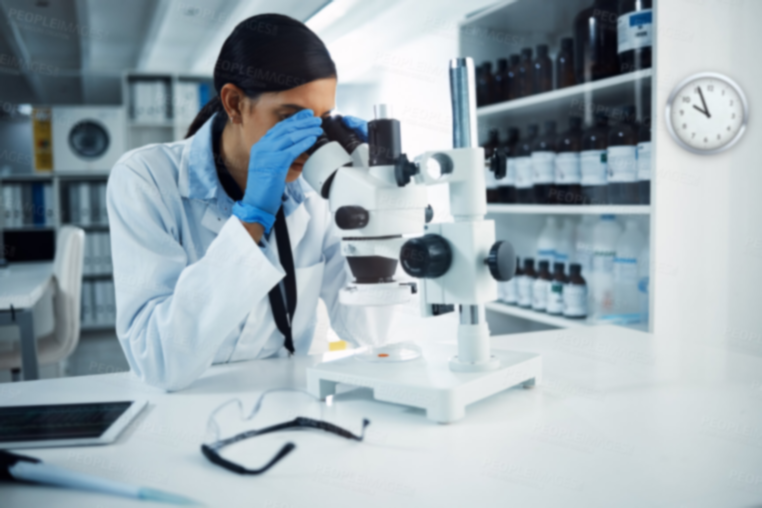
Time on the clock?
9:56
